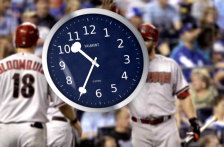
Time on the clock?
10:35
